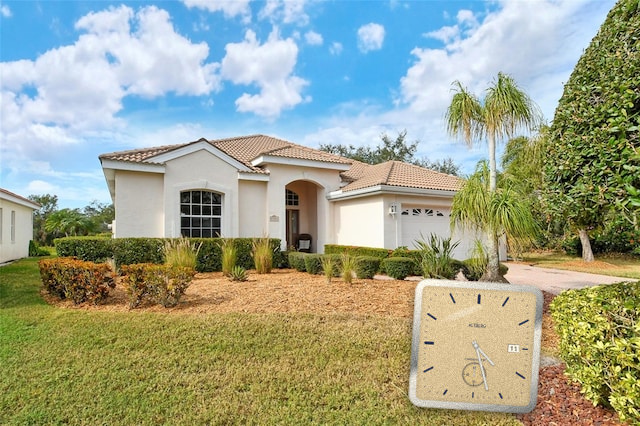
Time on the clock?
4:27
